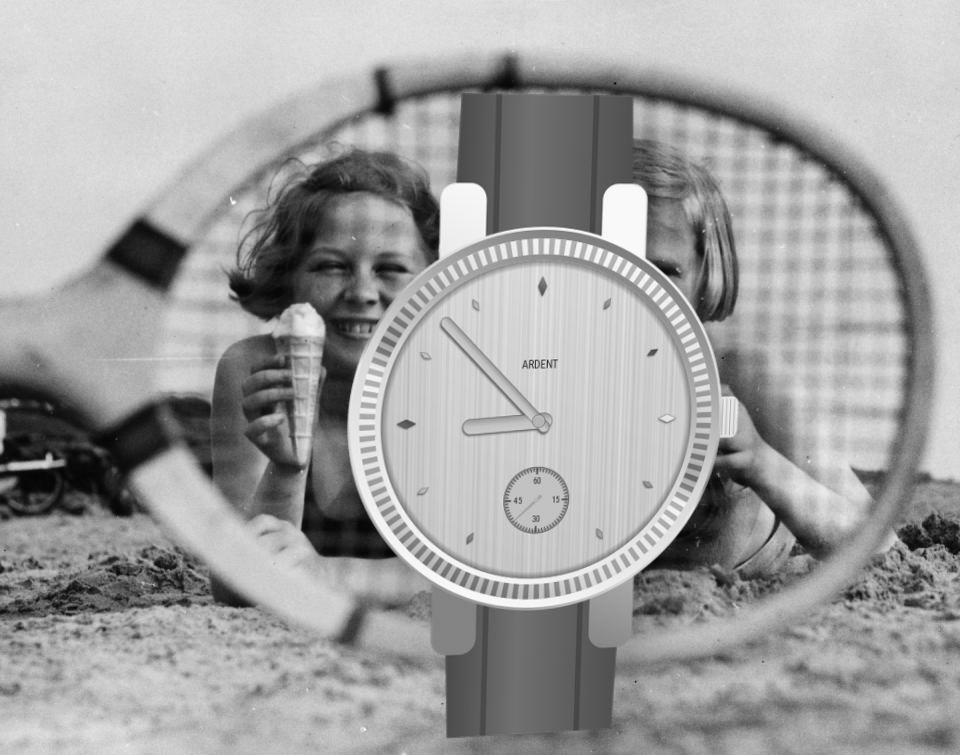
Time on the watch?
8:52:38
